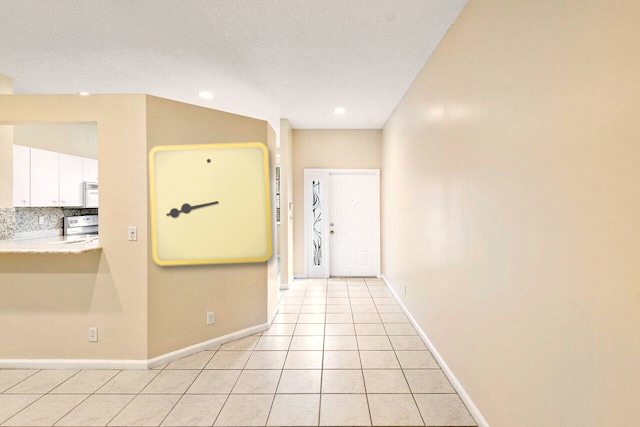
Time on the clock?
8:43
